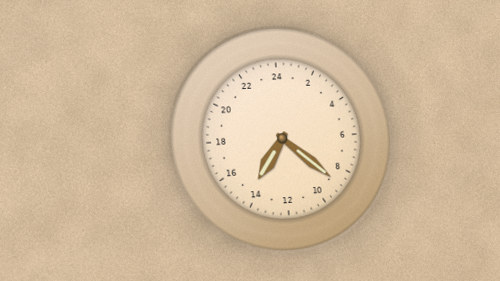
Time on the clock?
14:22
